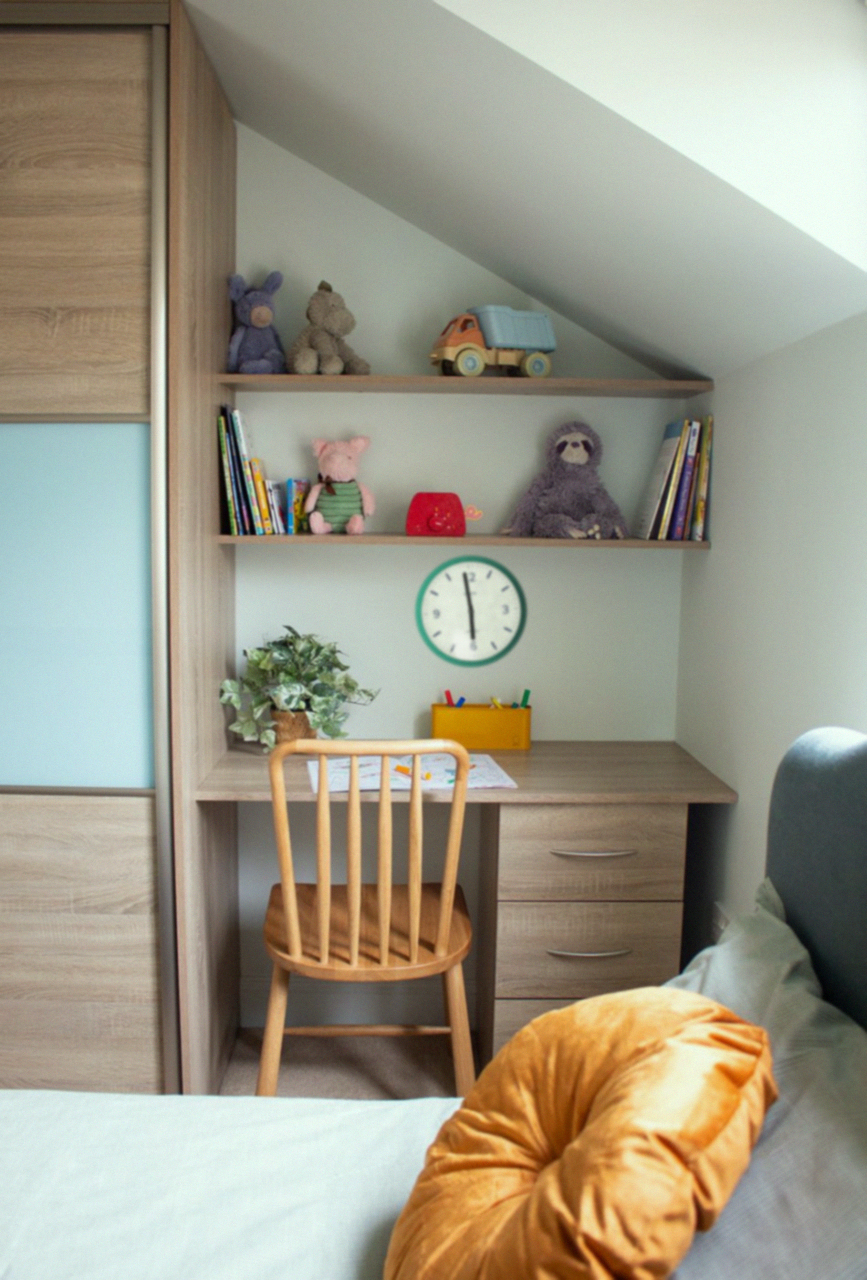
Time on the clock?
5:59
